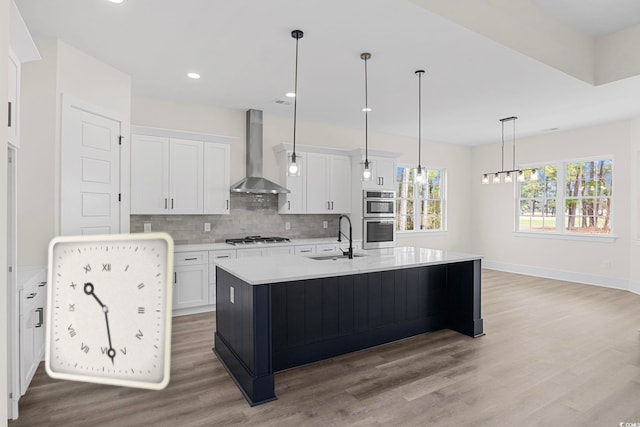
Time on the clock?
10:28
